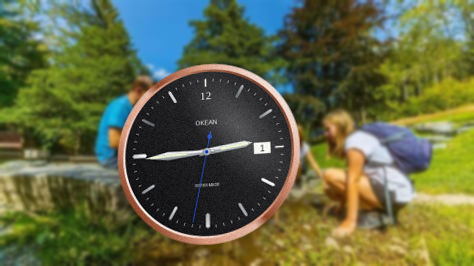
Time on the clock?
2:44:32
